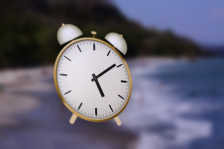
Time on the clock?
5:09
